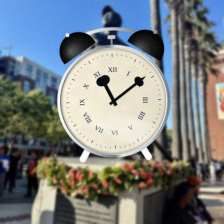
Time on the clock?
11:09
